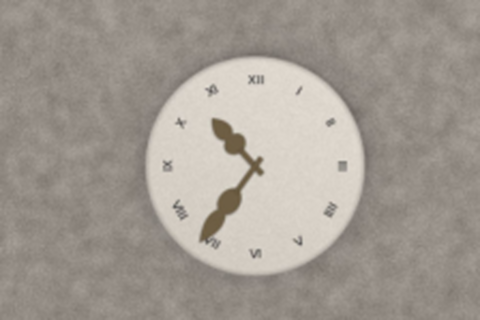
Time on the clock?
10:36
